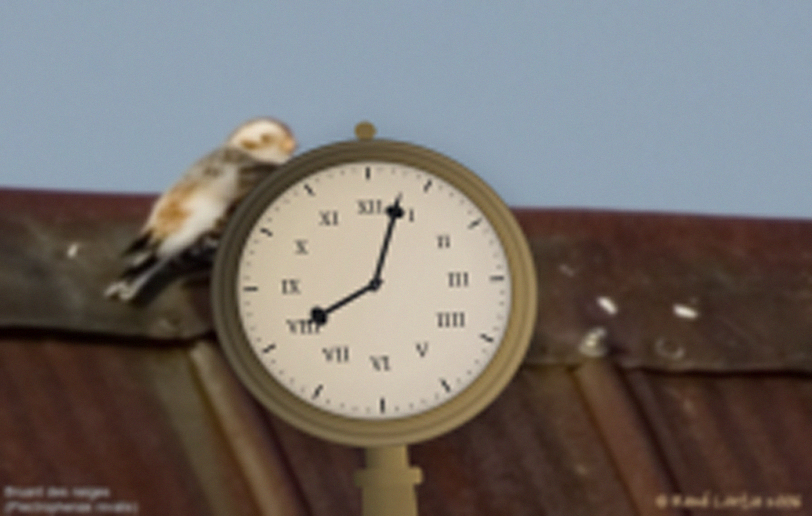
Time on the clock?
8:03
